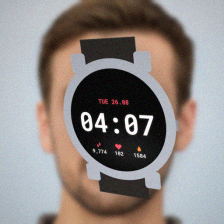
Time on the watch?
4:07
